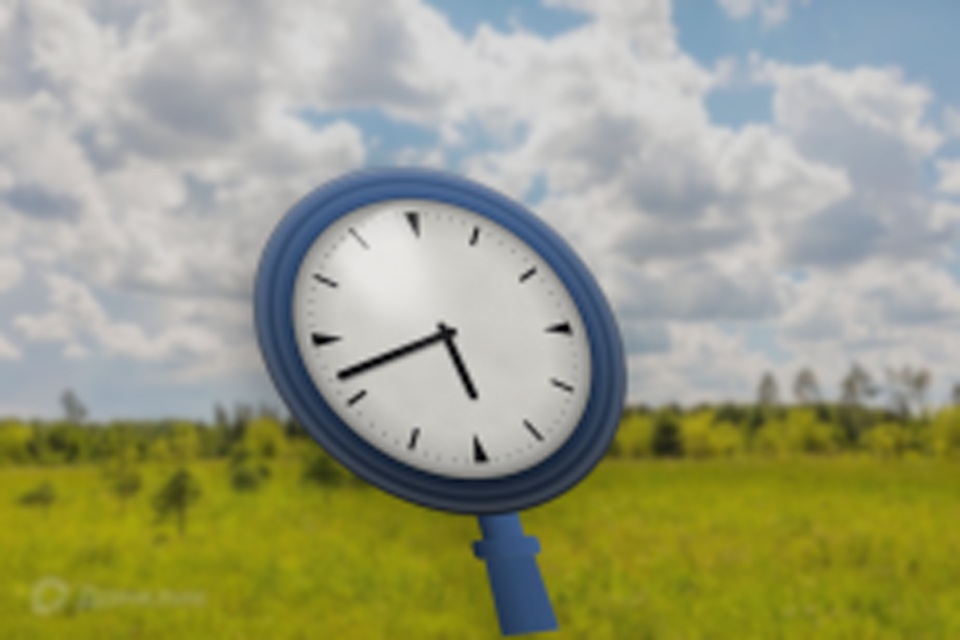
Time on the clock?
5:42
